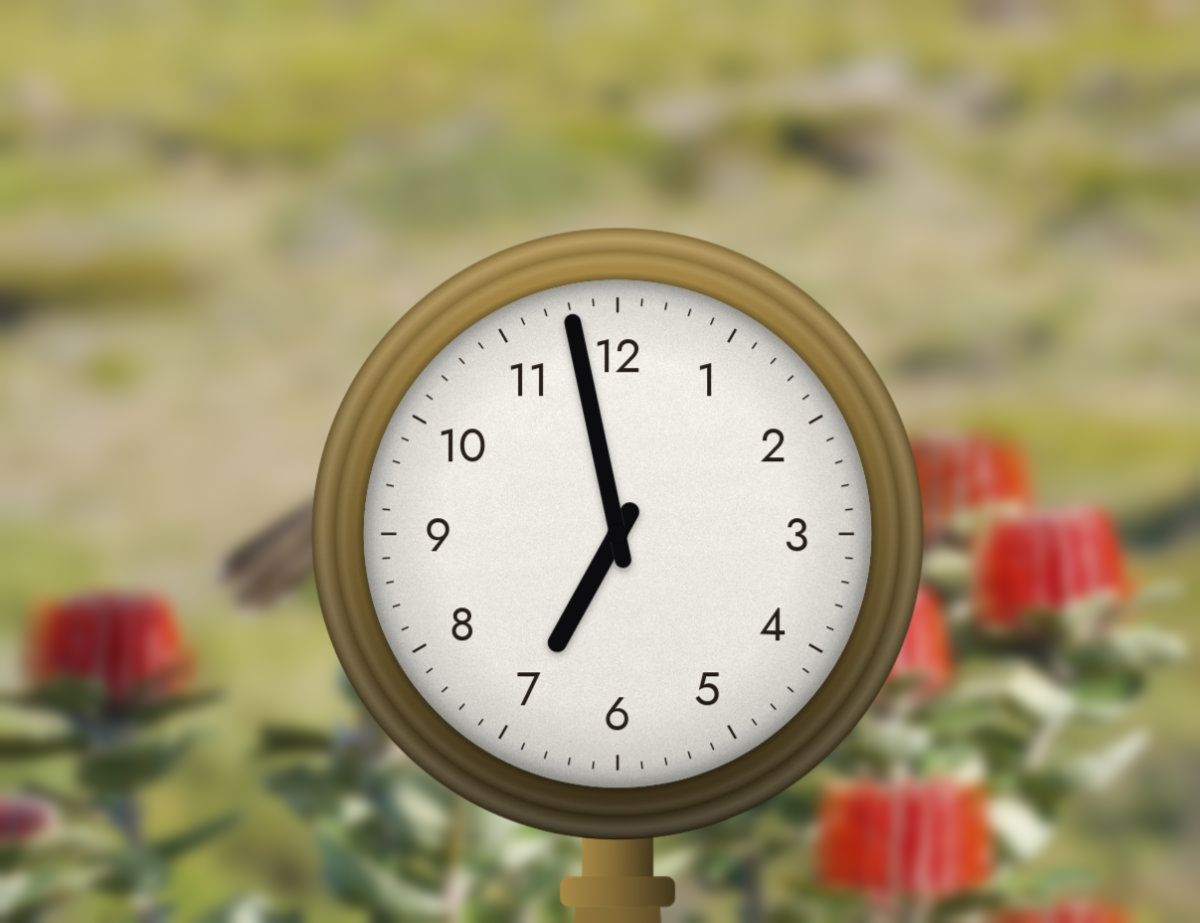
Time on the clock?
6:58
